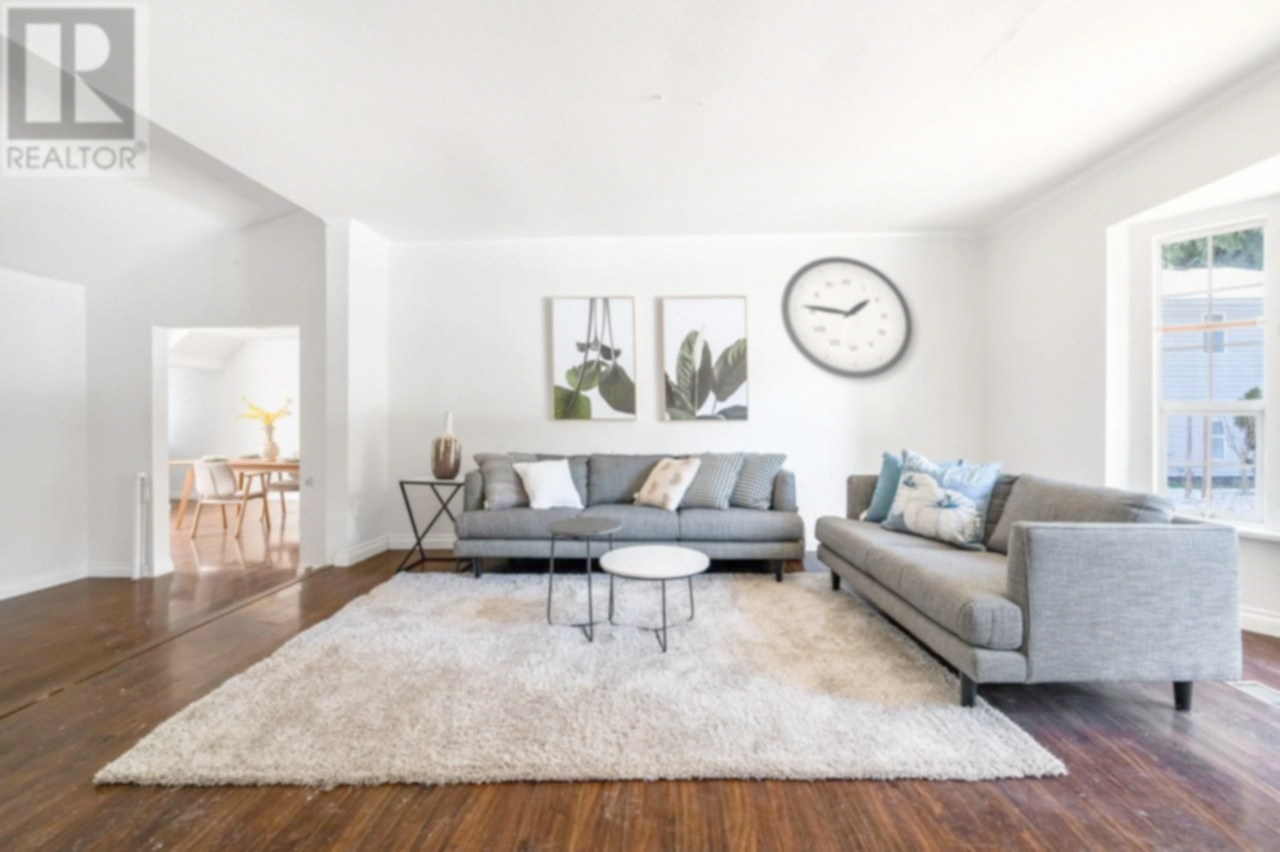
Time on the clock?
1:46
